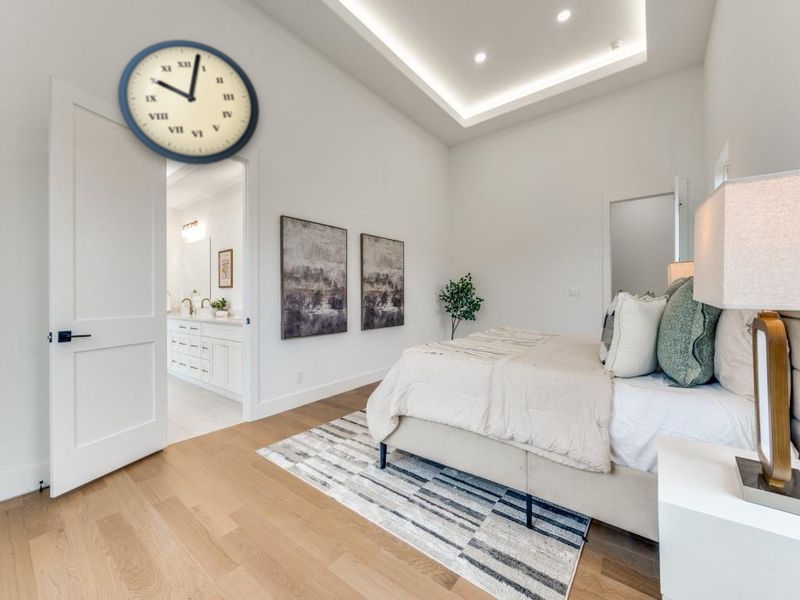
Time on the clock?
10:03
